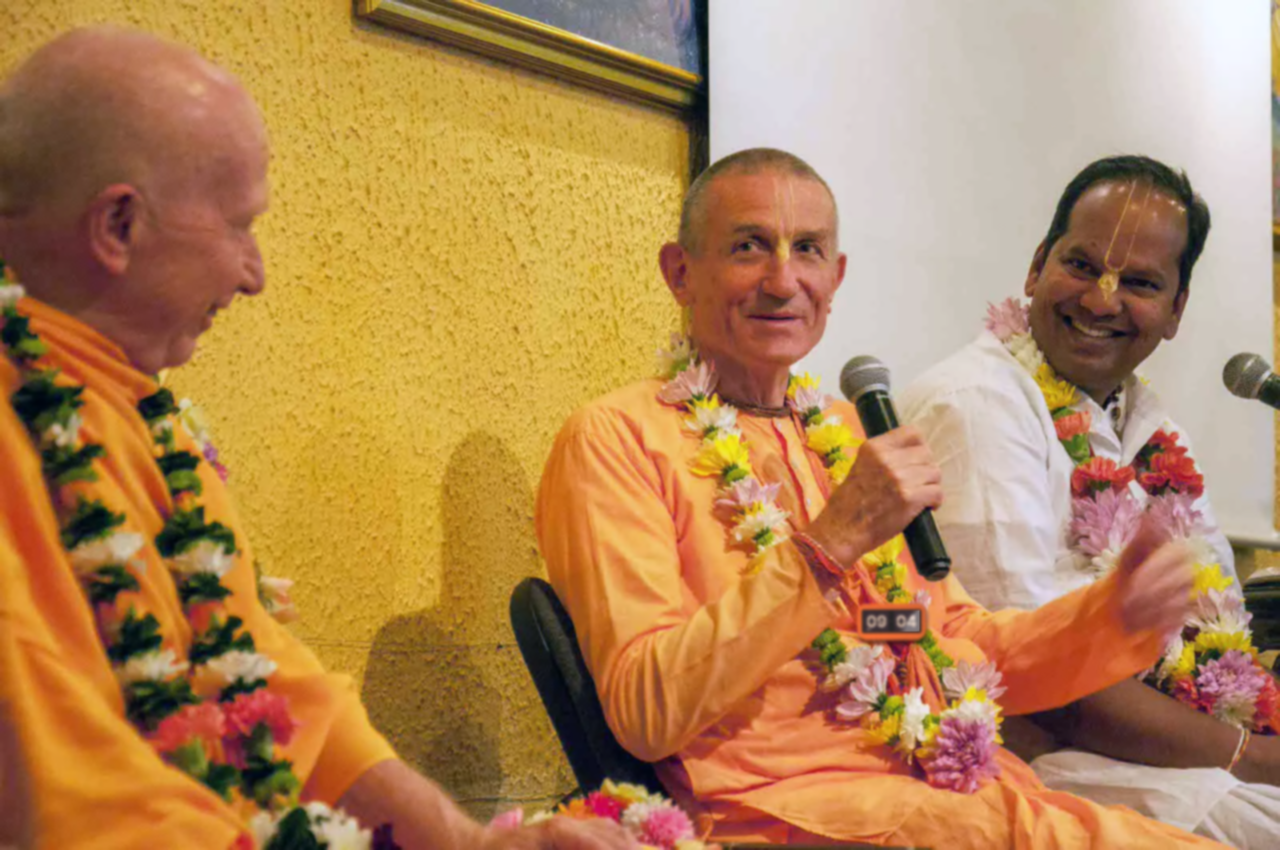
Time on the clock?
9:04
